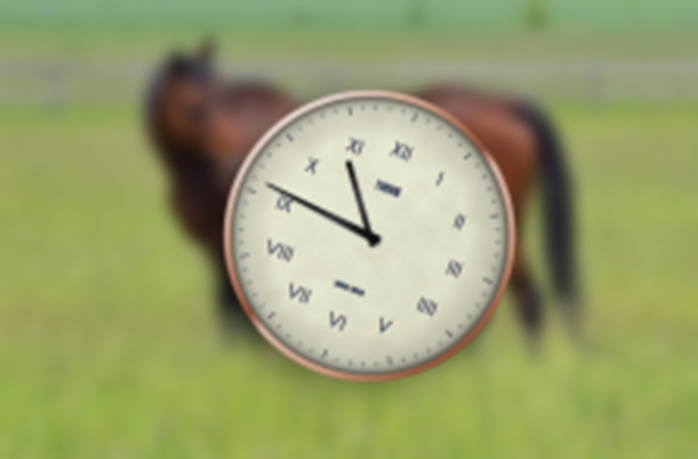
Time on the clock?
10:46
